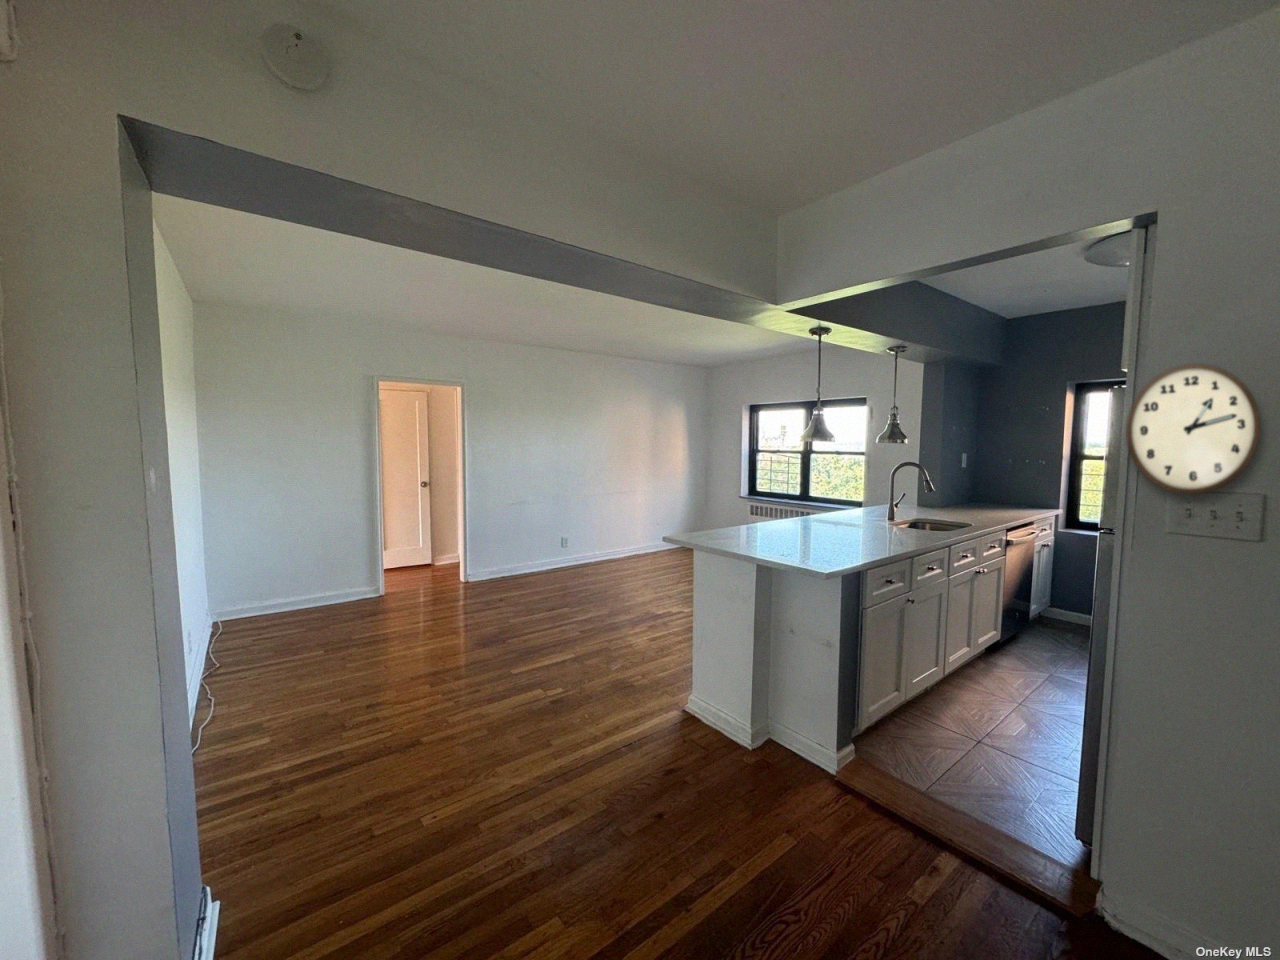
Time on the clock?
1:13
